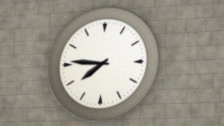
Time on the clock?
7:46
